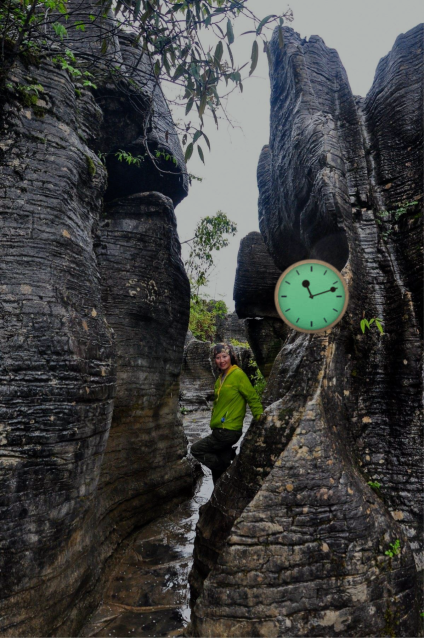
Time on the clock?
11:12
